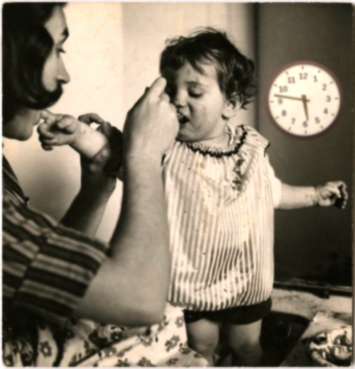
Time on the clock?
5:47
